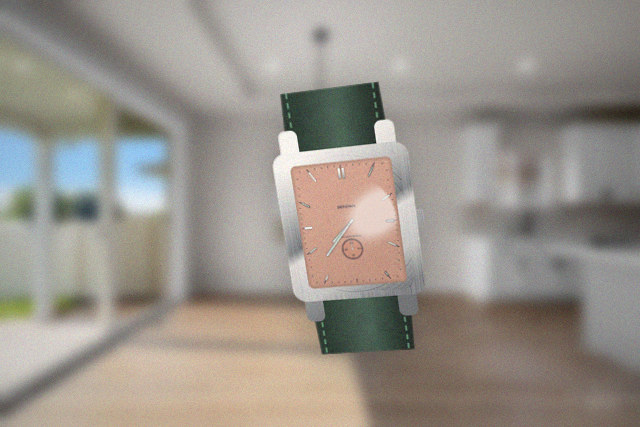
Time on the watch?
7:37
